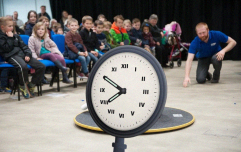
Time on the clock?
7:50
